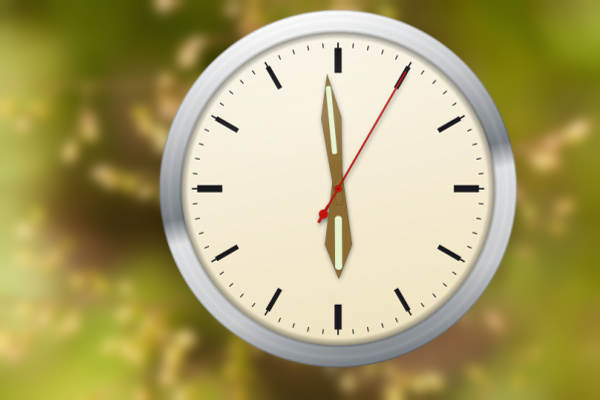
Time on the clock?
5:59:05
